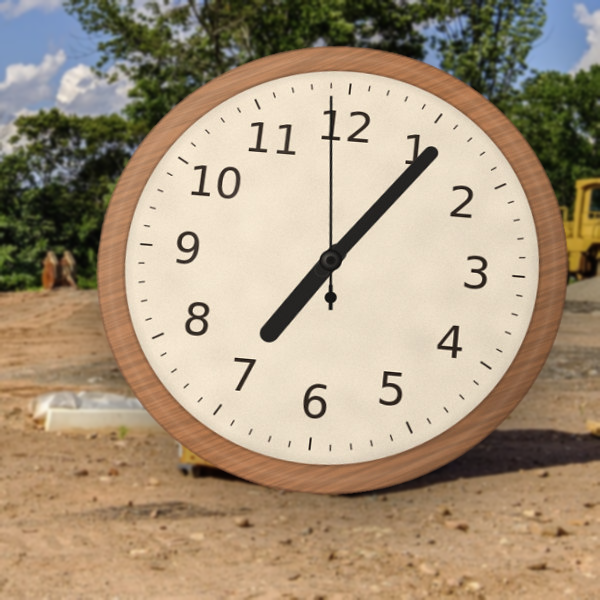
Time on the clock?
7:05:59
